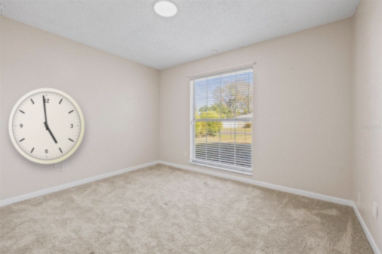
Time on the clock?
4:59
